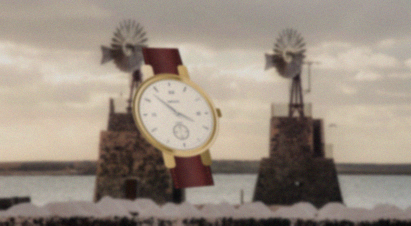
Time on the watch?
3:53
